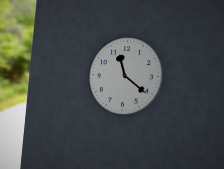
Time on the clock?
11:21
